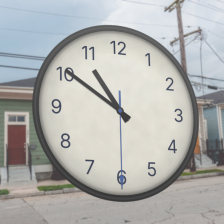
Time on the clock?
10:50:30
